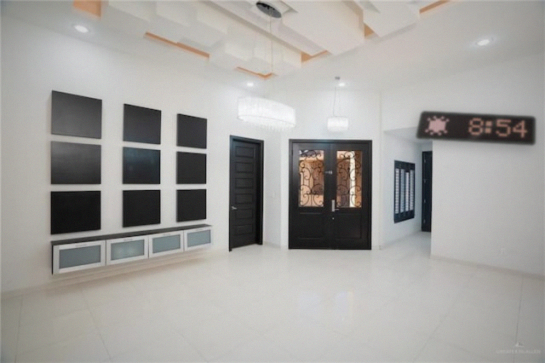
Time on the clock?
8:54
